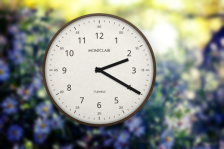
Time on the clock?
2:20
